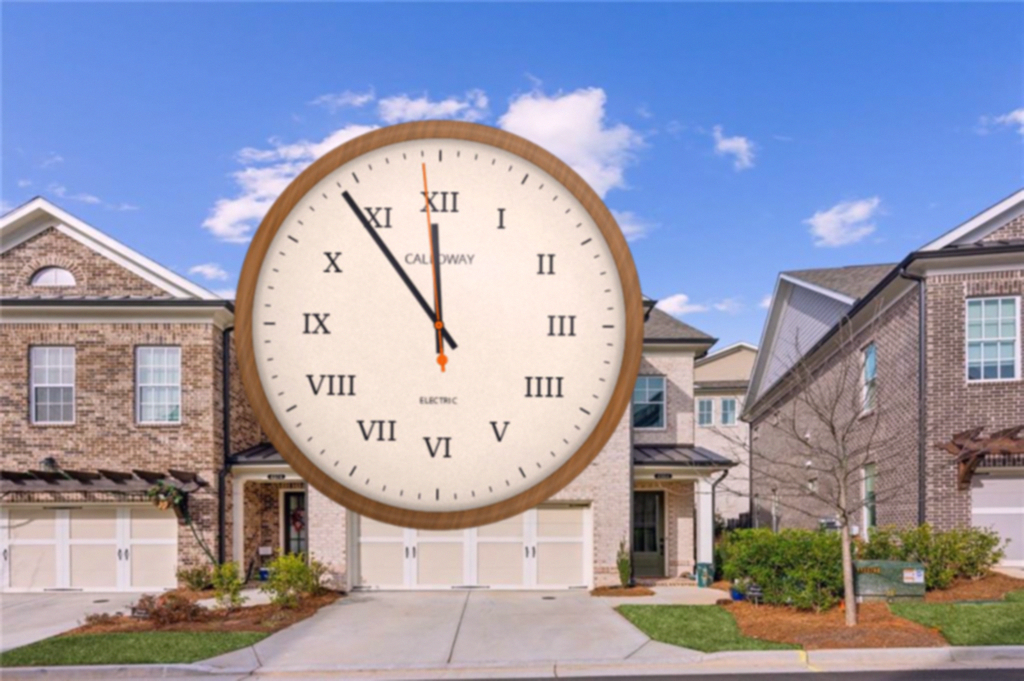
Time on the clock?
11:53:59
